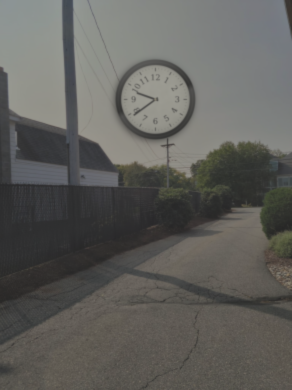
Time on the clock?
9:39
